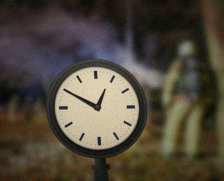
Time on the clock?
12:50
